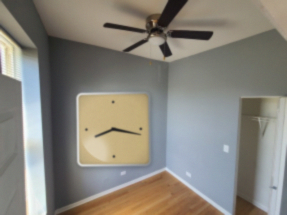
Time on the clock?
8:17
